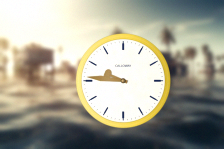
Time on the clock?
9:46
